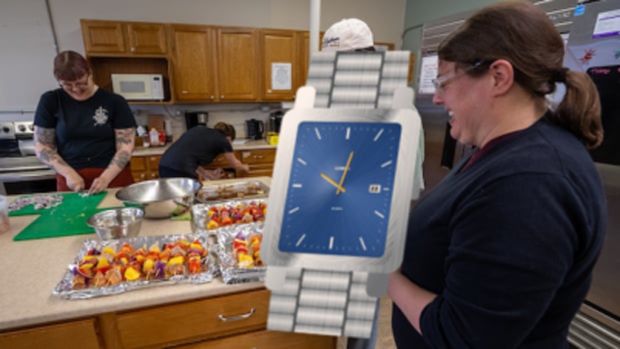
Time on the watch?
10:02
